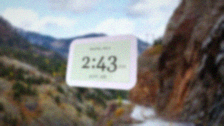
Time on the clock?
2:43
